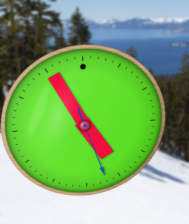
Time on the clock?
4:55:27
